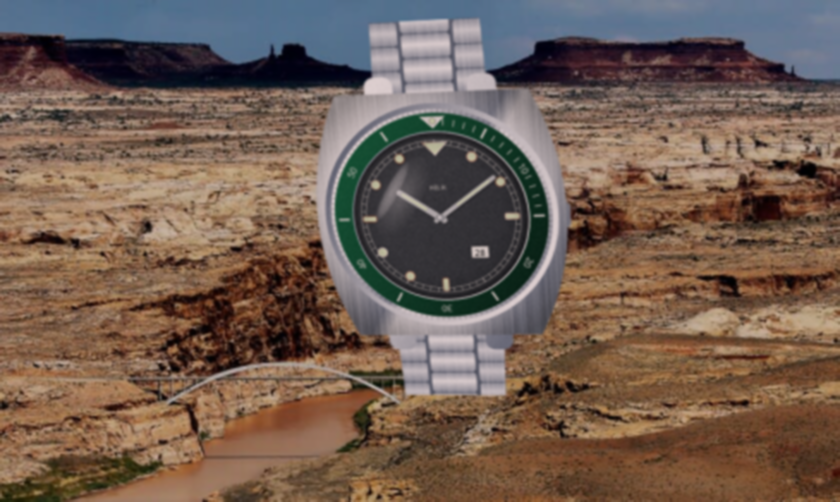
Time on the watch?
10:09
